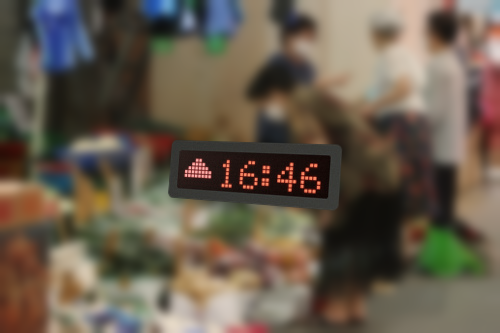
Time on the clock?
16:46
